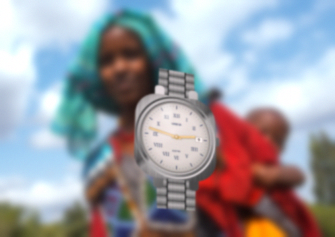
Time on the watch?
2:47
